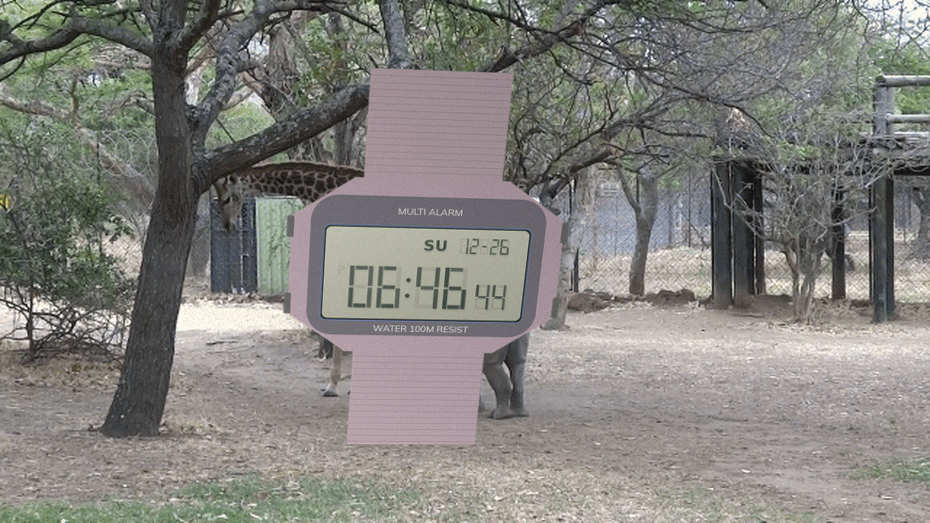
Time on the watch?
6:46:44
